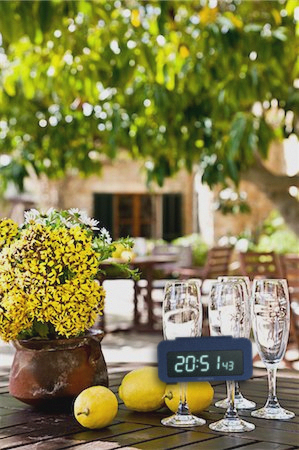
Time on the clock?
20:51:43
